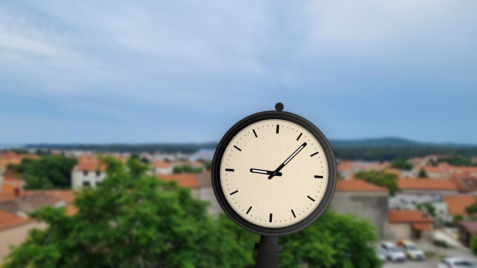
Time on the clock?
9:07
